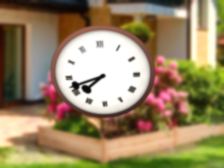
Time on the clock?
7:42
